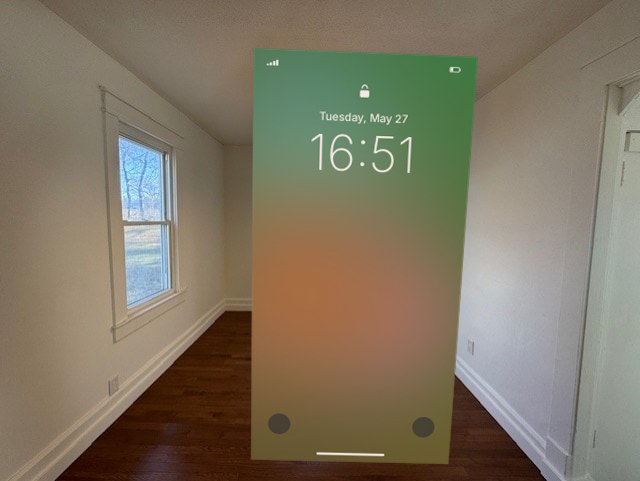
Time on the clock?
16:51
